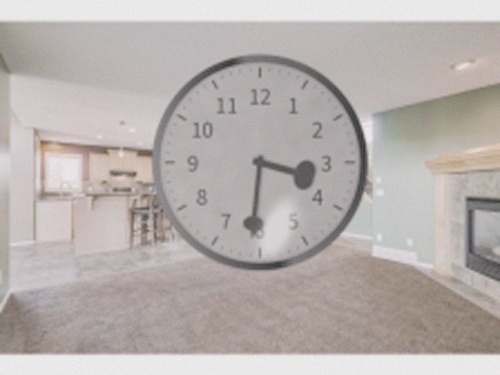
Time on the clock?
3:31
